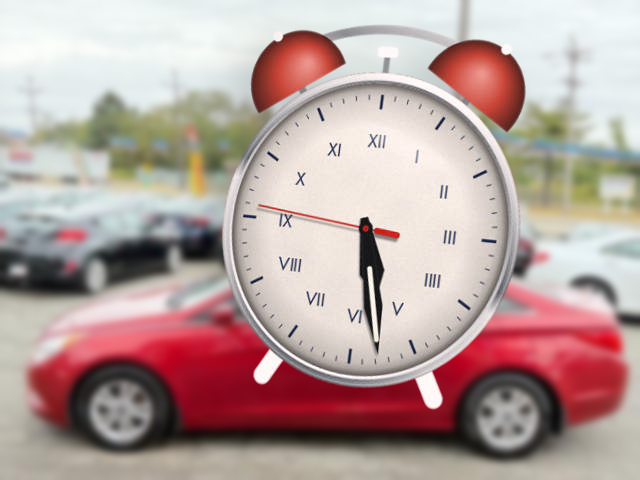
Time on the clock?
5:27:46
